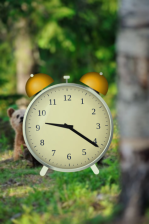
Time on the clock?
9:21
